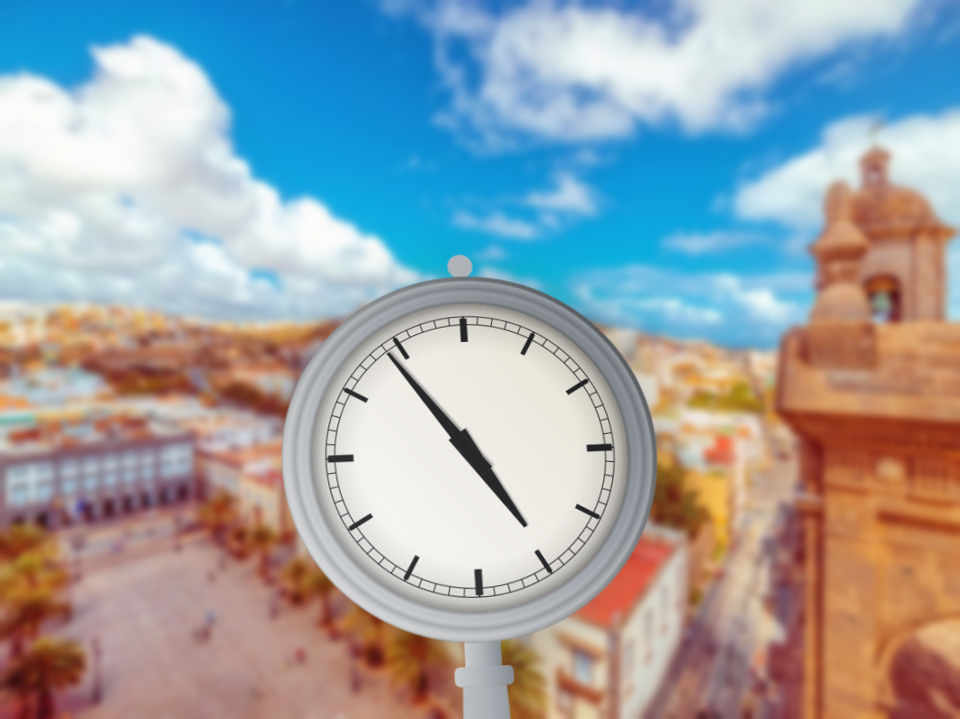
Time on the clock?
4:54
